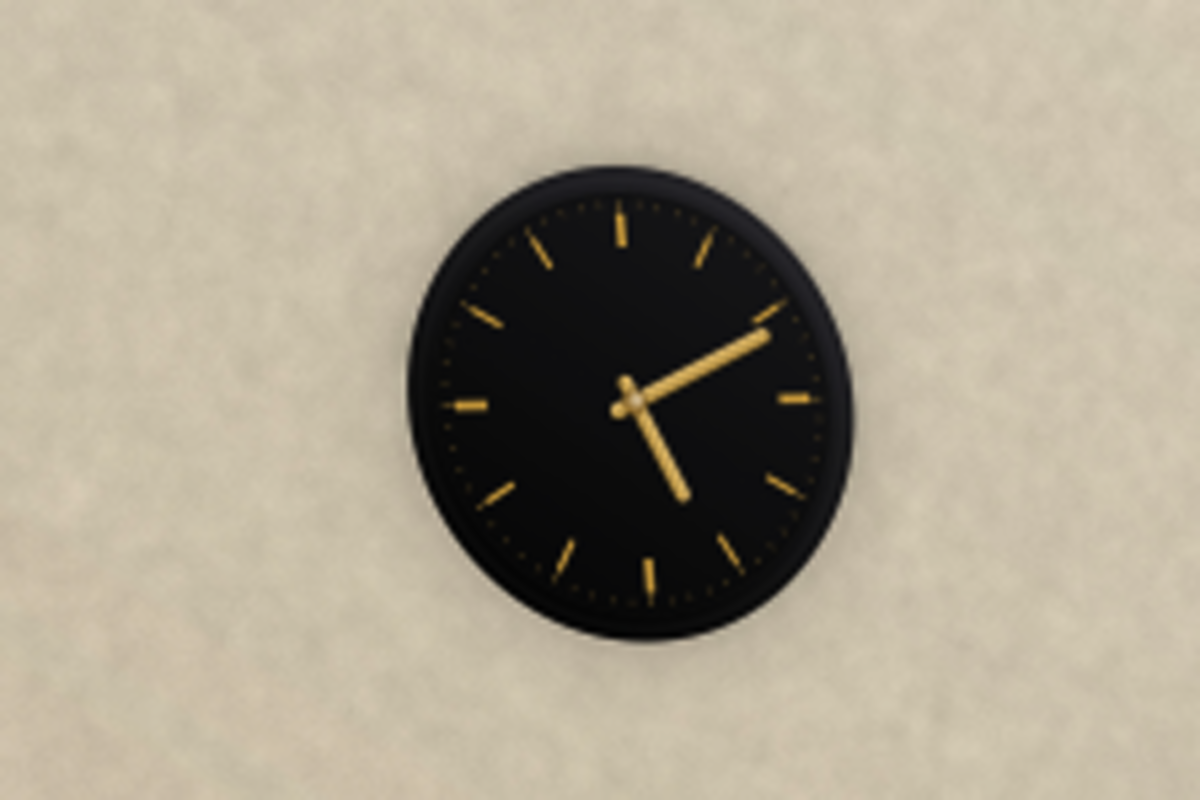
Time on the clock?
5:11
